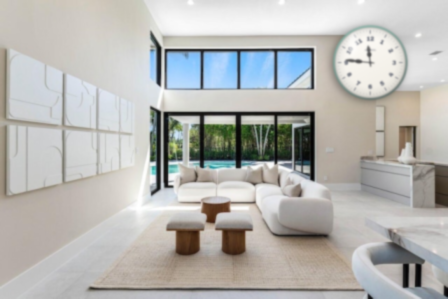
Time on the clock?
11:46
